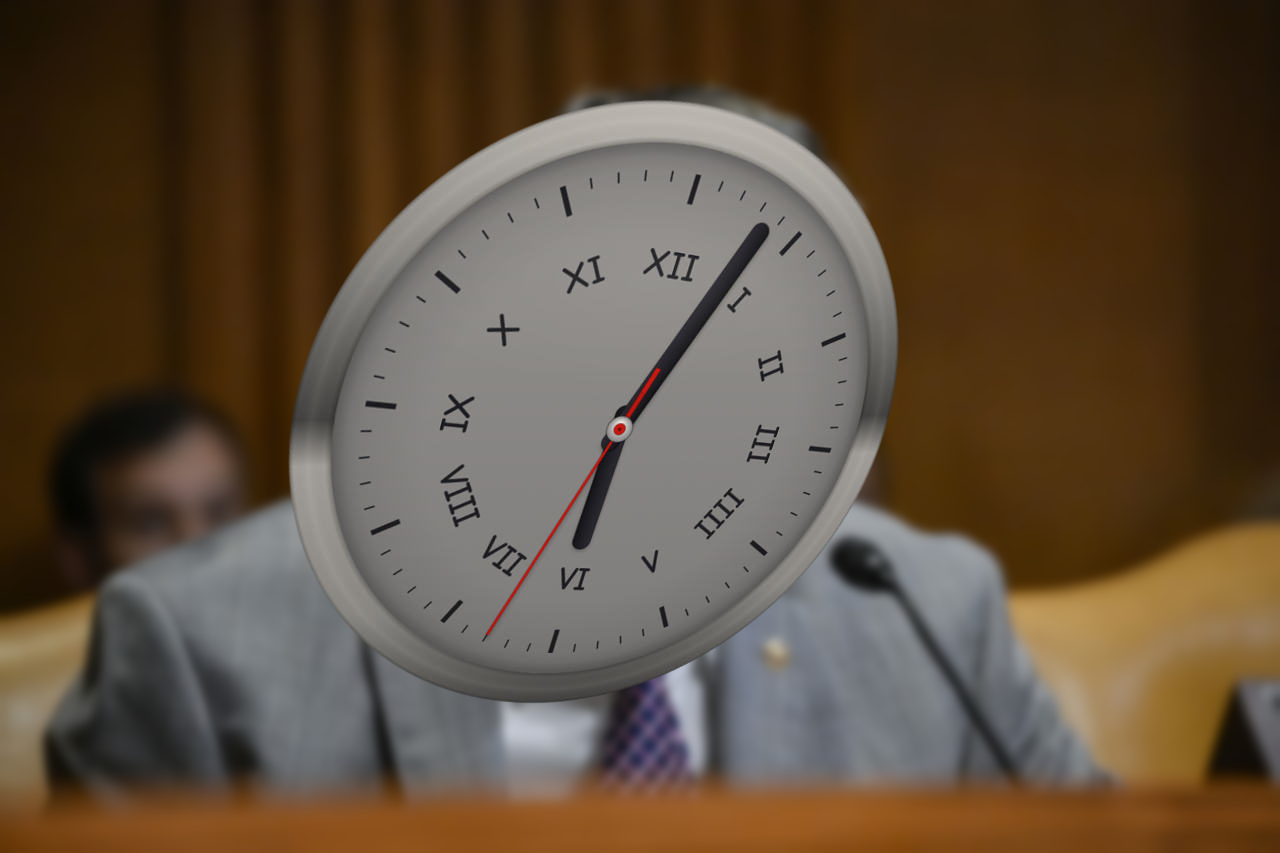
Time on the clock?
6:03:33
